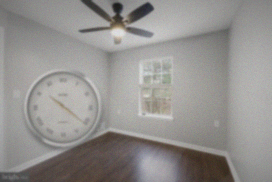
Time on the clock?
10:21
